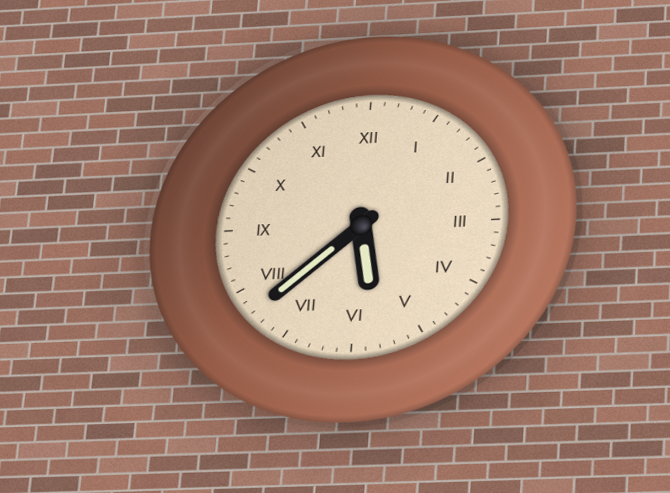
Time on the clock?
5:38
